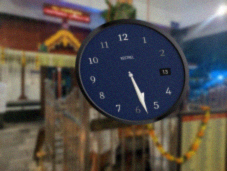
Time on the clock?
5:28
